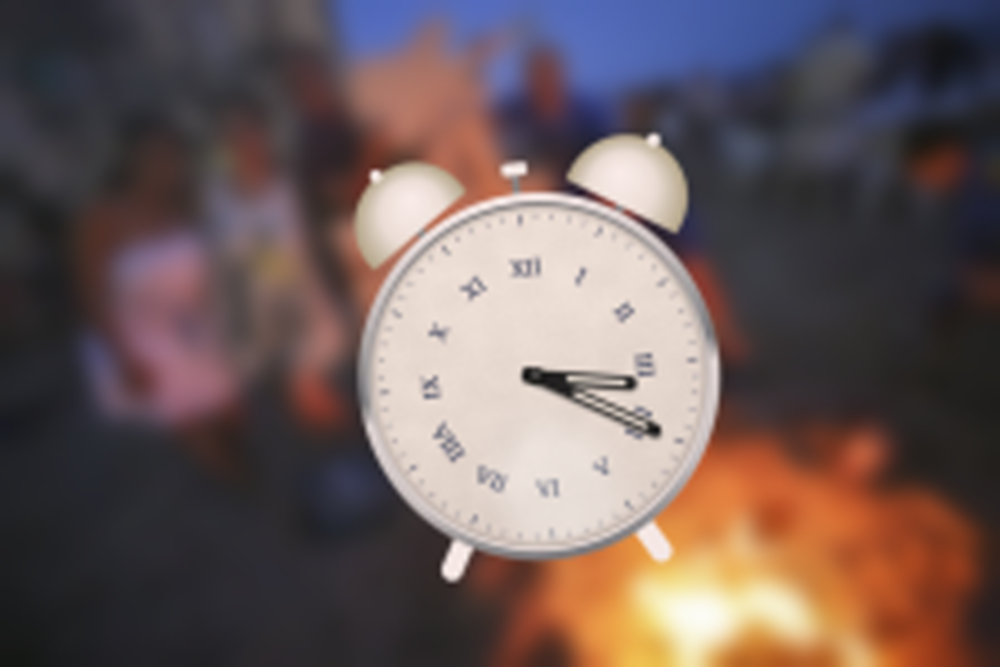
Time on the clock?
3:20
